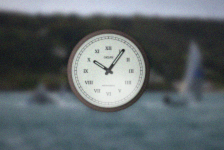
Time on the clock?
10:06
